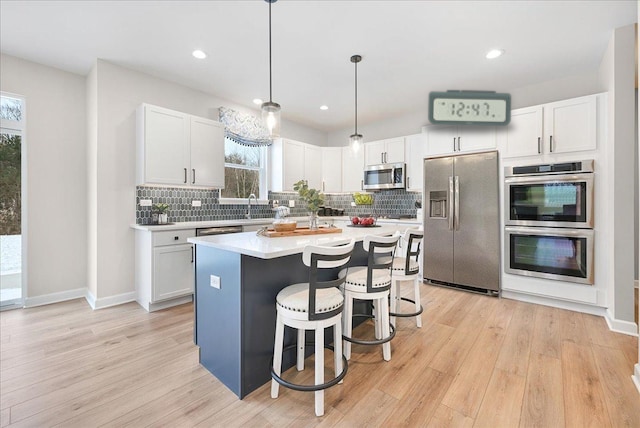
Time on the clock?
12:47
